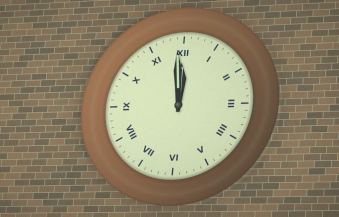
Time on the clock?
11:59
